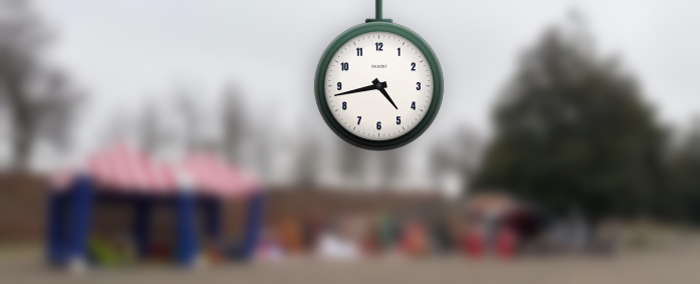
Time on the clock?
4:43
